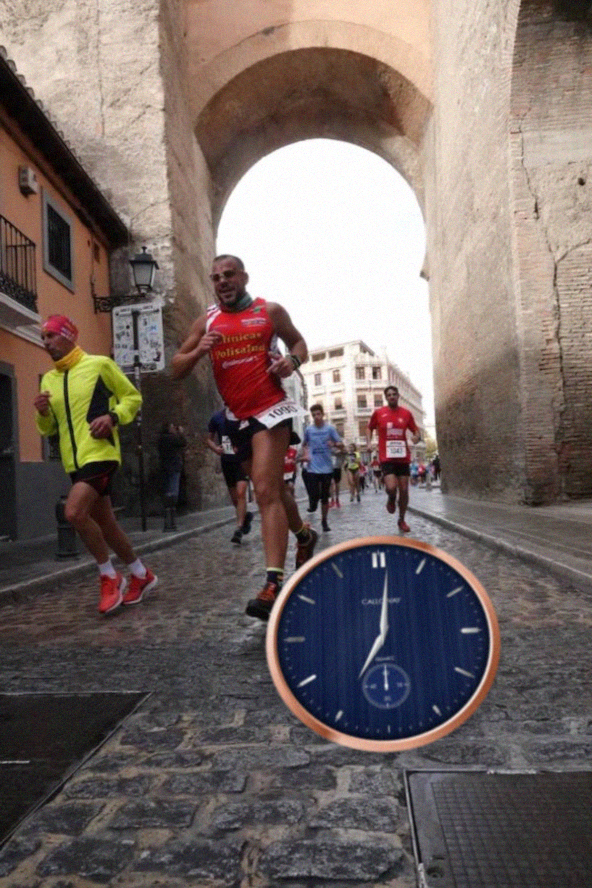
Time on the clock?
7:01
